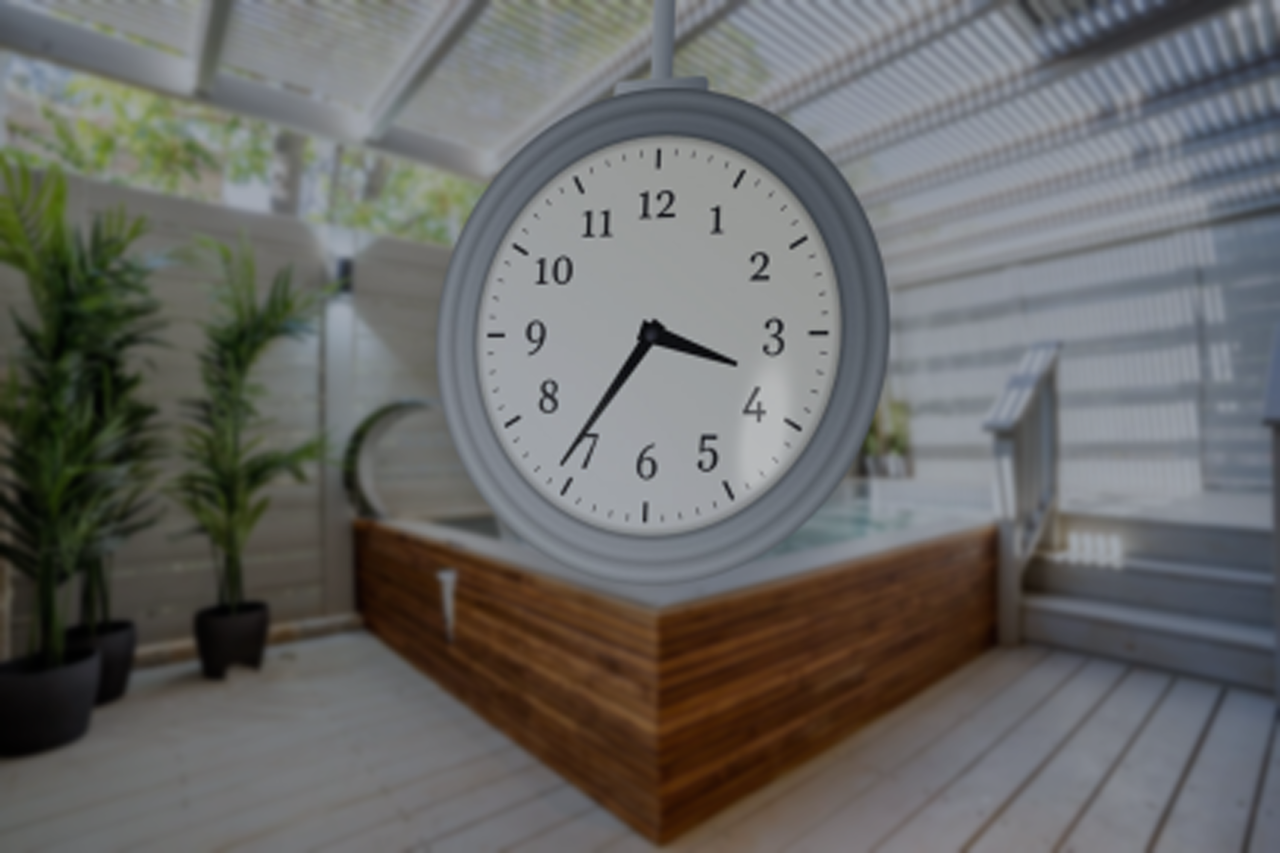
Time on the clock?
3:36
